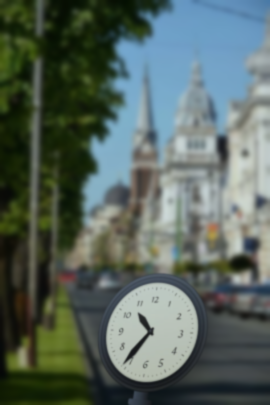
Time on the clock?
10:36
